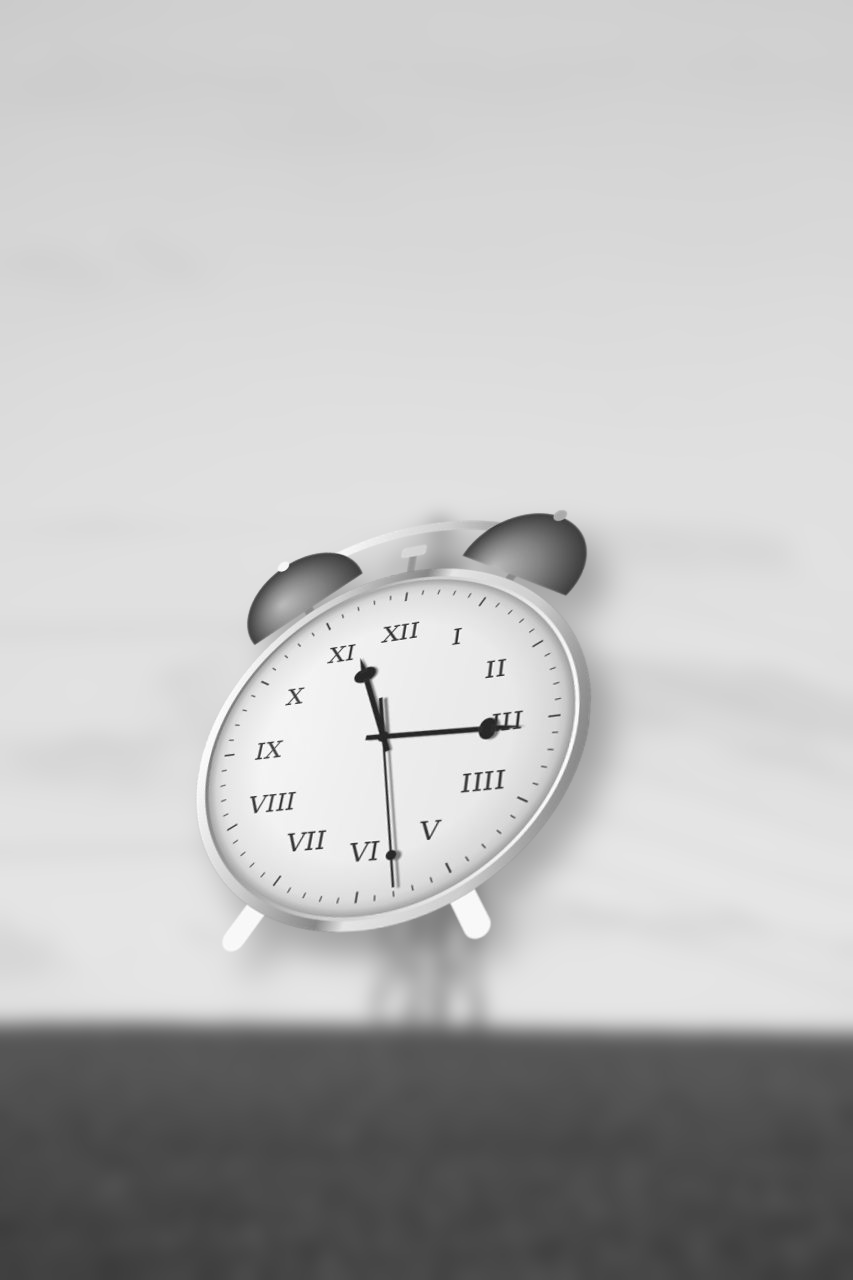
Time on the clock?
11:15:28
